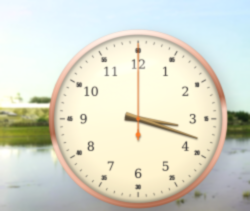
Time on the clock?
3:18:00
